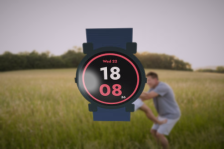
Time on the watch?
18:08
